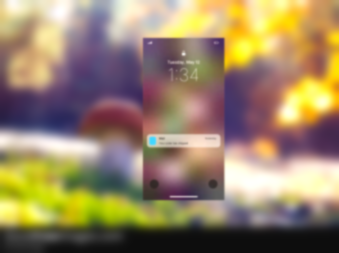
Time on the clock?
1:34
